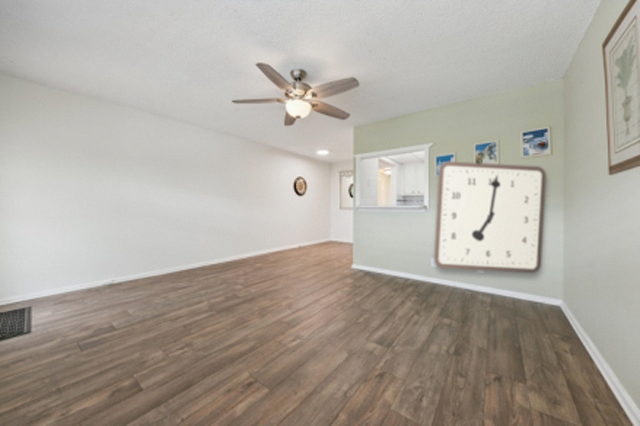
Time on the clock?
7:01
